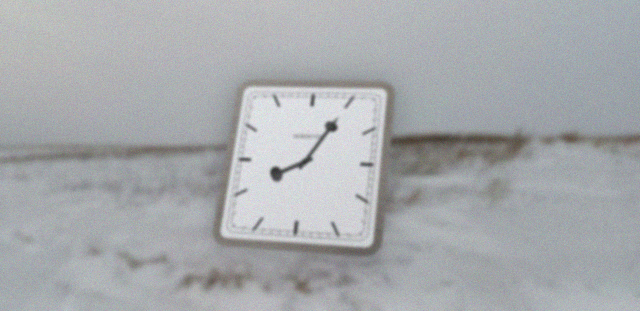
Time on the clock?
8:05
